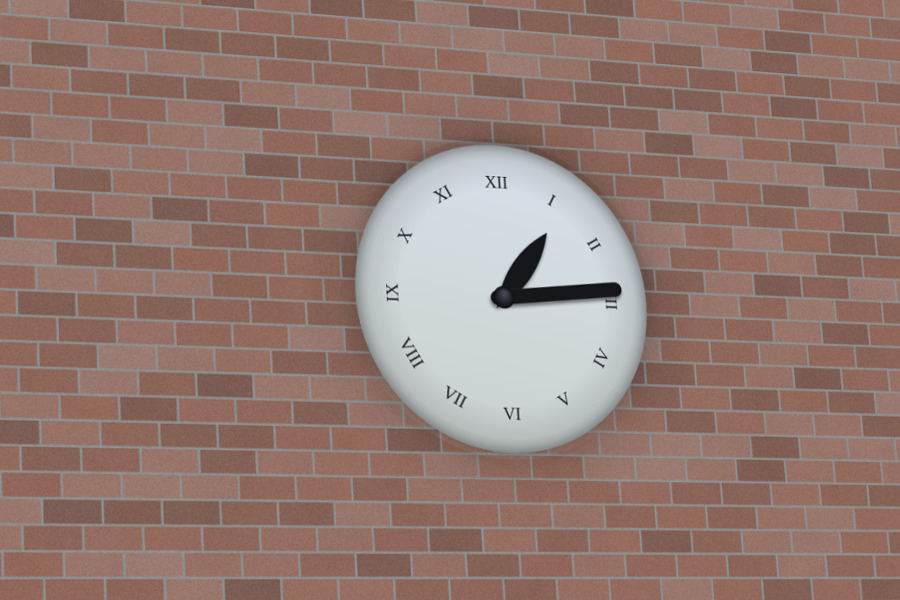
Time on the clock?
1:14
